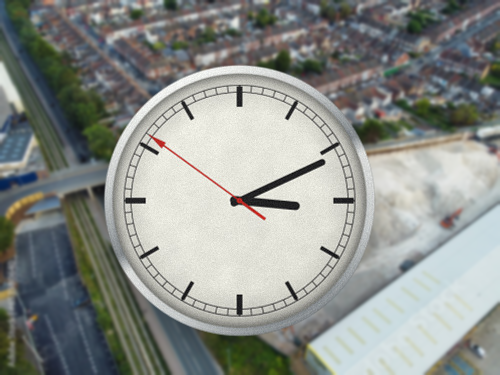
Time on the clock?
3:10:51
